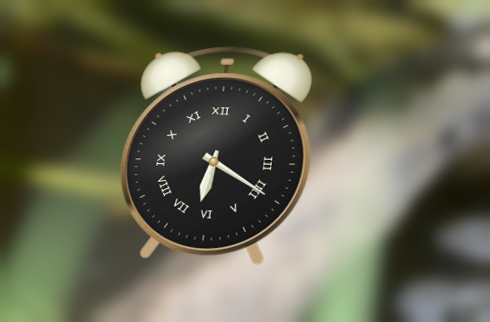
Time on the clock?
6:20
